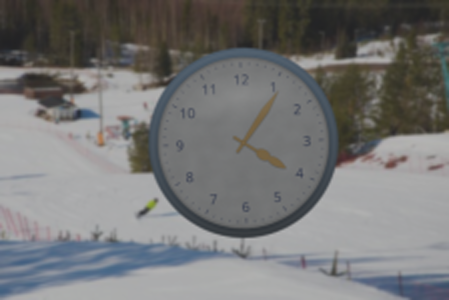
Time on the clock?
4:06
